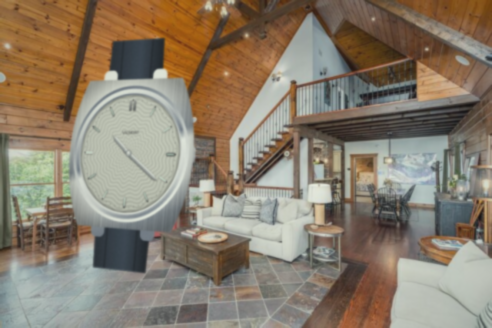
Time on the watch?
10:21
